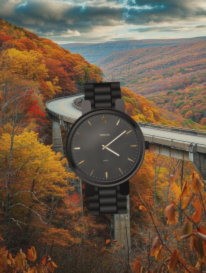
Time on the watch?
4:09
